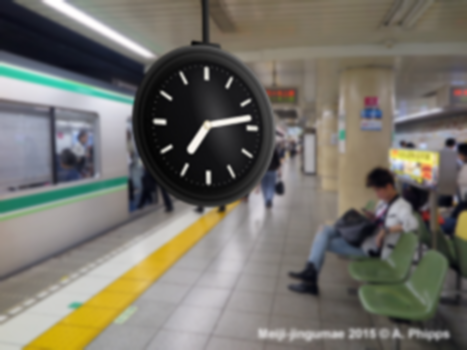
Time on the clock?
7:13
